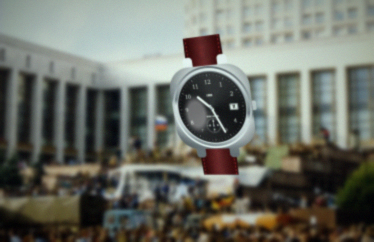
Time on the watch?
10:26
